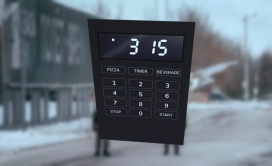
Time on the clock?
3:15
